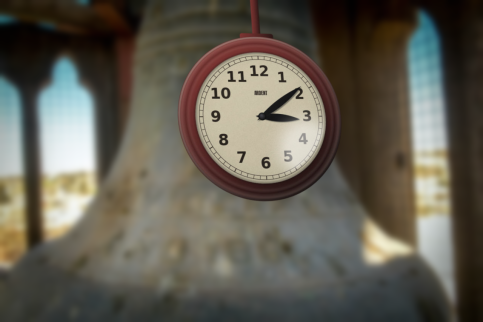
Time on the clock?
3:09
